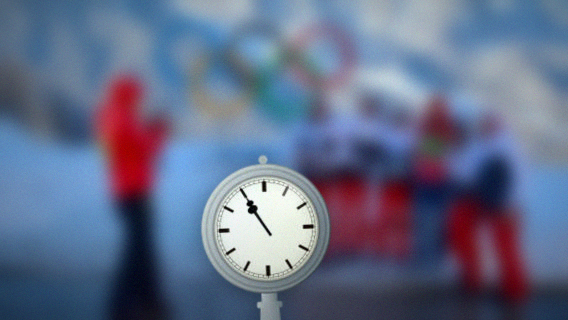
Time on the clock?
10:55
